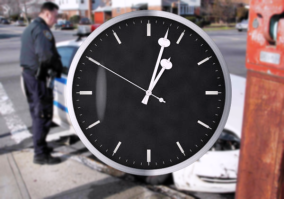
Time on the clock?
1:02:50
